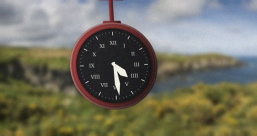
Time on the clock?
4:29
